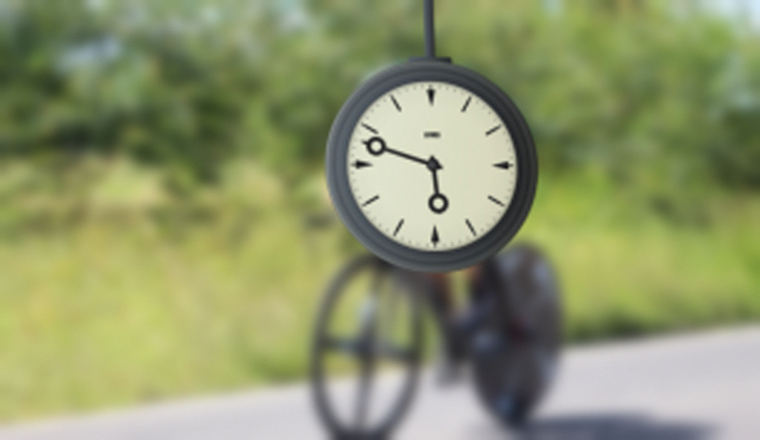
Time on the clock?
5:48
